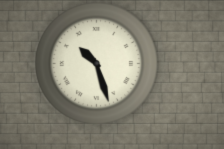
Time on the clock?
10:27
